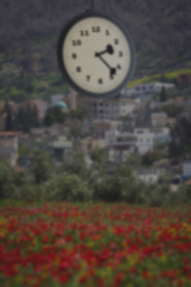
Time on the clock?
2:23
